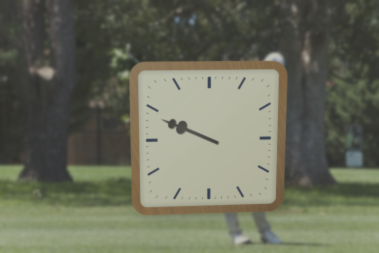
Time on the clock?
9:49
